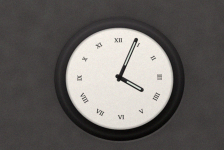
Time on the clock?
4:04
